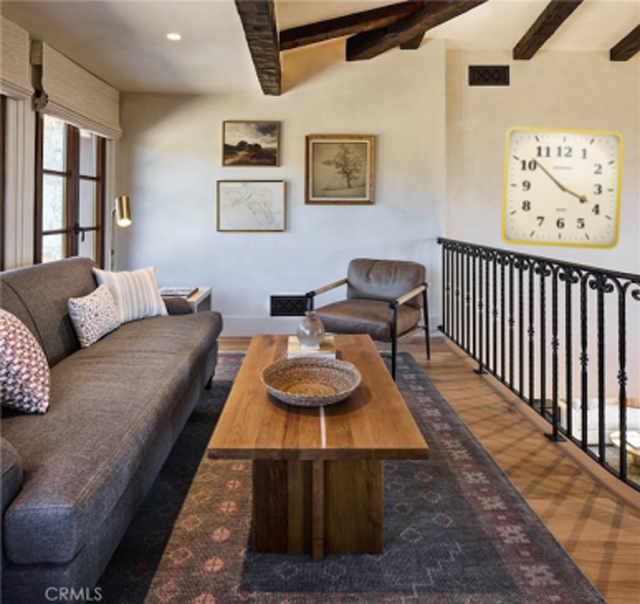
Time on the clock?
3:52
